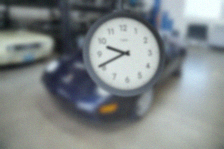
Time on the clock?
9:41
